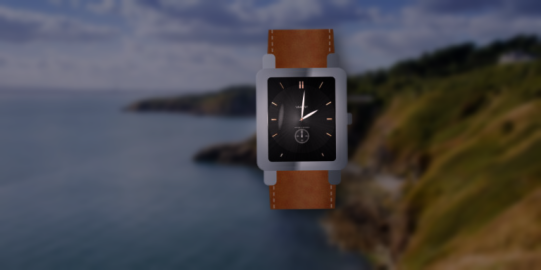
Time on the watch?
2:01
